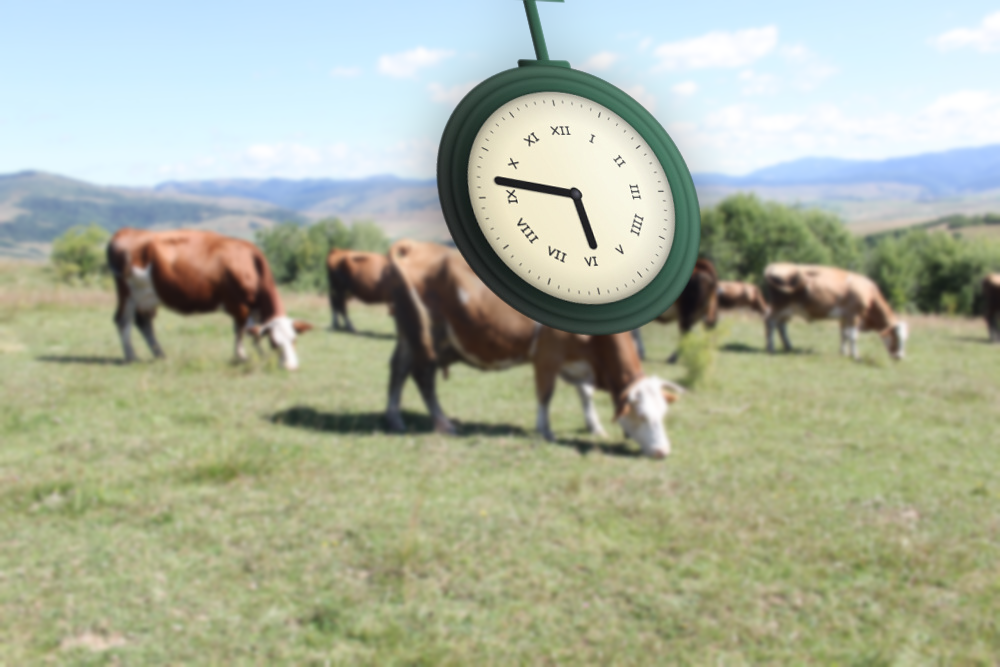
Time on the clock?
5:47
